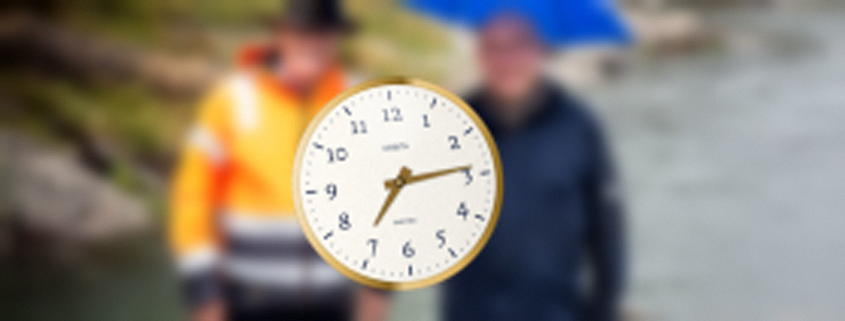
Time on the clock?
7:14
